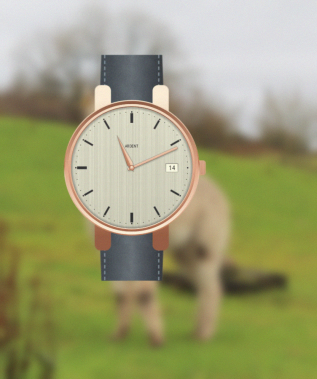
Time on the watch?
11:11
